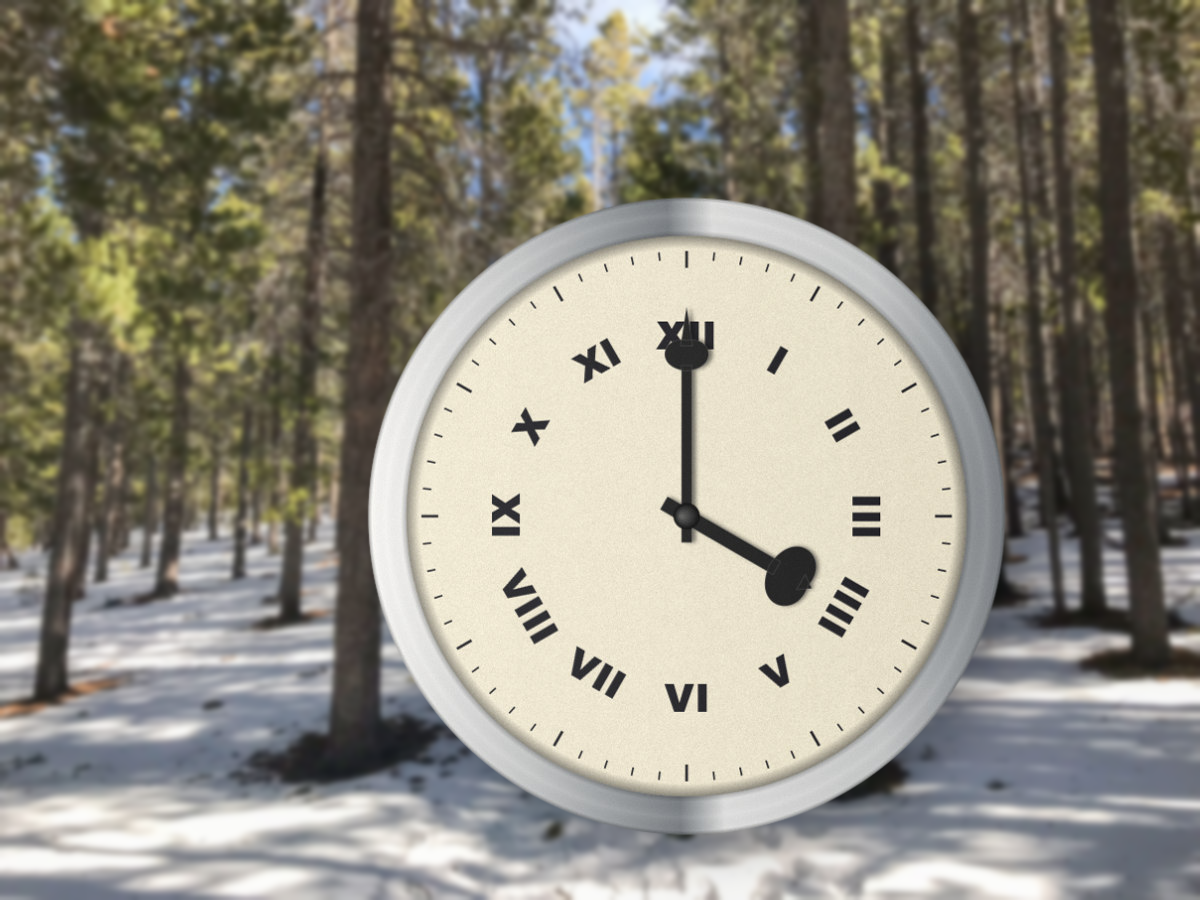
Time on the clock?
4:00
